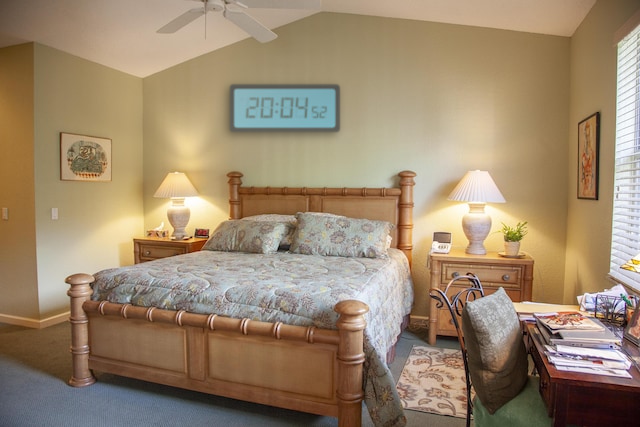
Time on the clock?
20:04:52
